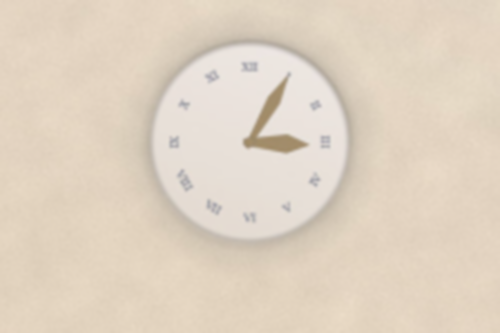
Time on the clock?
3:05
